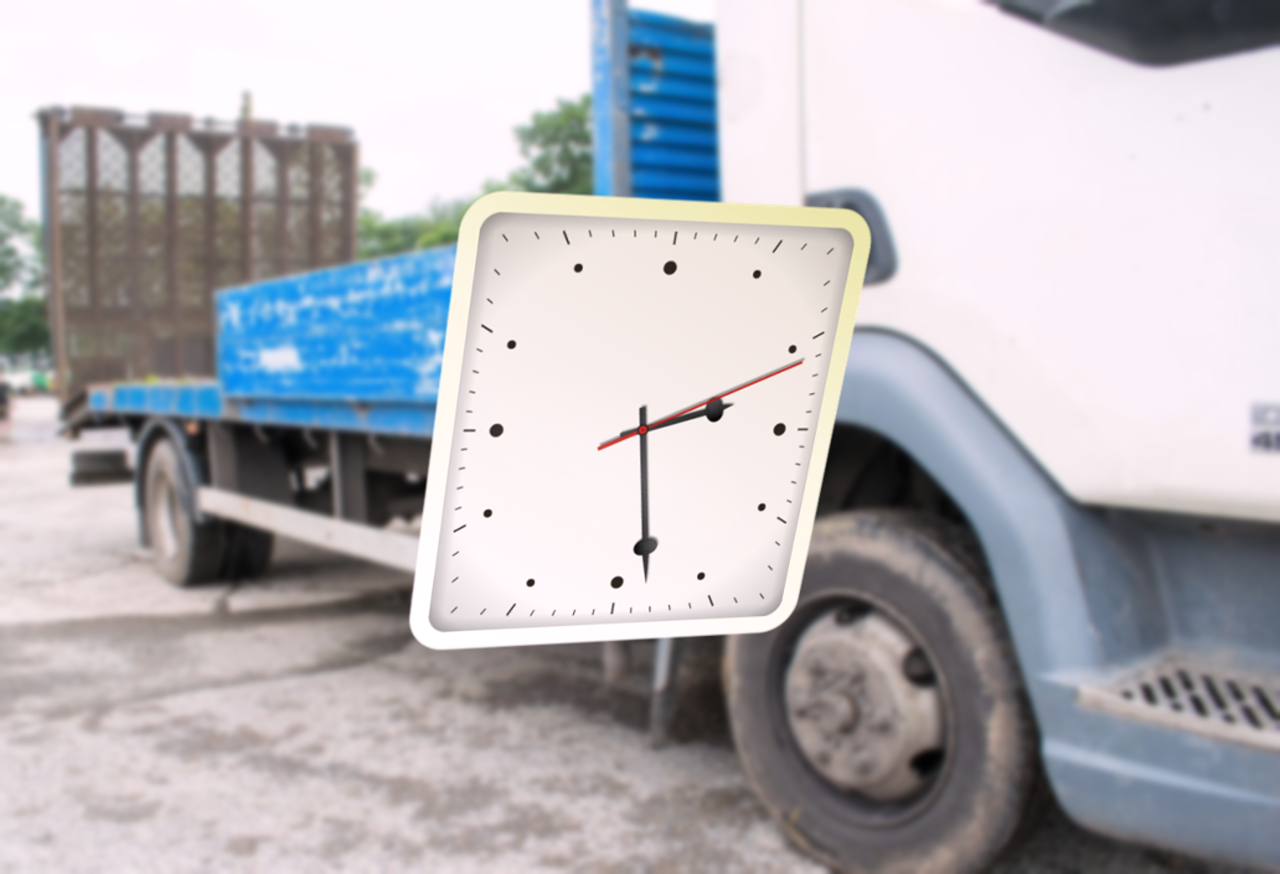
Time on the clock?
2:28:11
